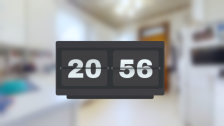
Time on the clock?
20:56
